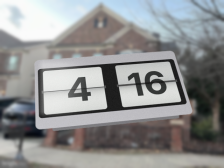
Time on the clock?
4:16
